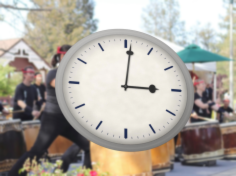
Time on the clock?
3:01
